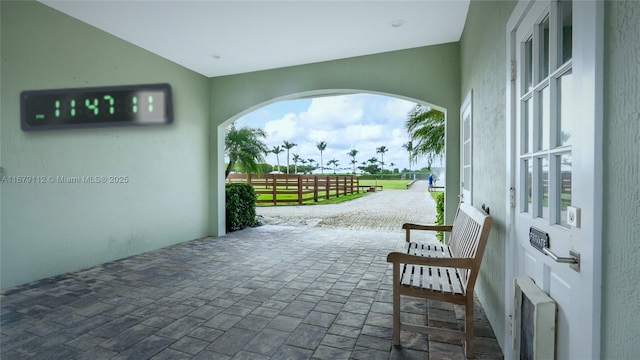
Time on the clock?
11:47:11
